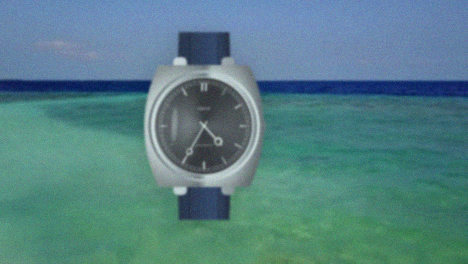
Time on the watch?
4:35
